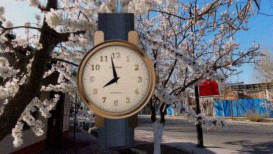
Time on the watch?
7:58
